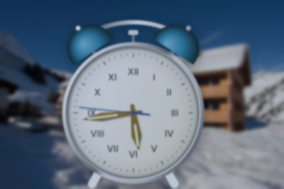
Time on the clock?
5:43:46
